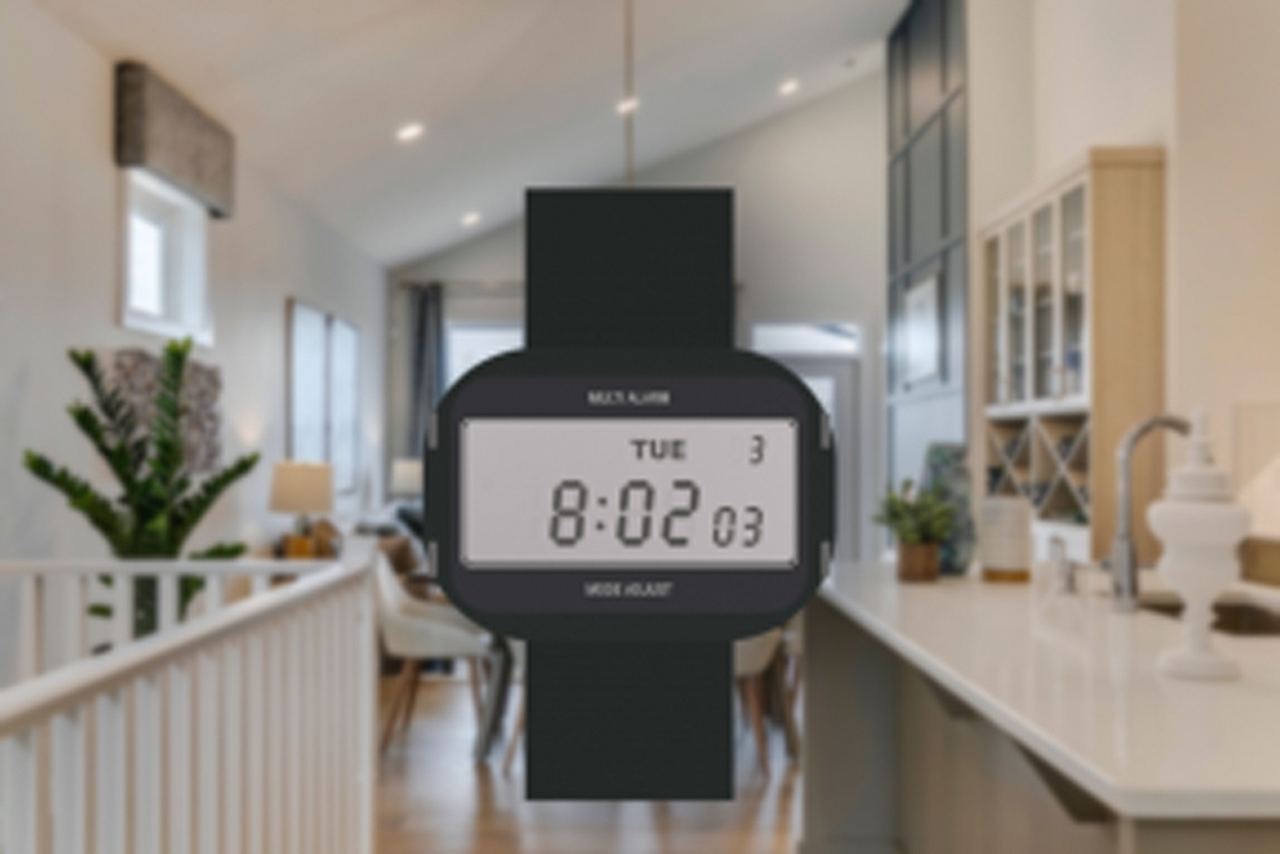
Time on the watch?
8:02:03
